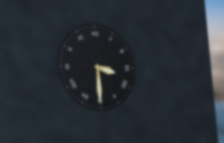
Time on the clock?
3:30
